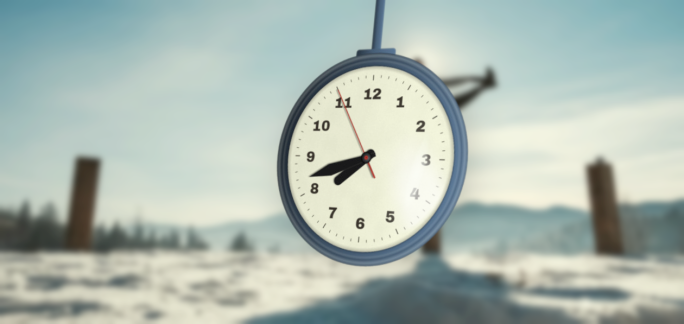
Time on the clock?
7:41:55
